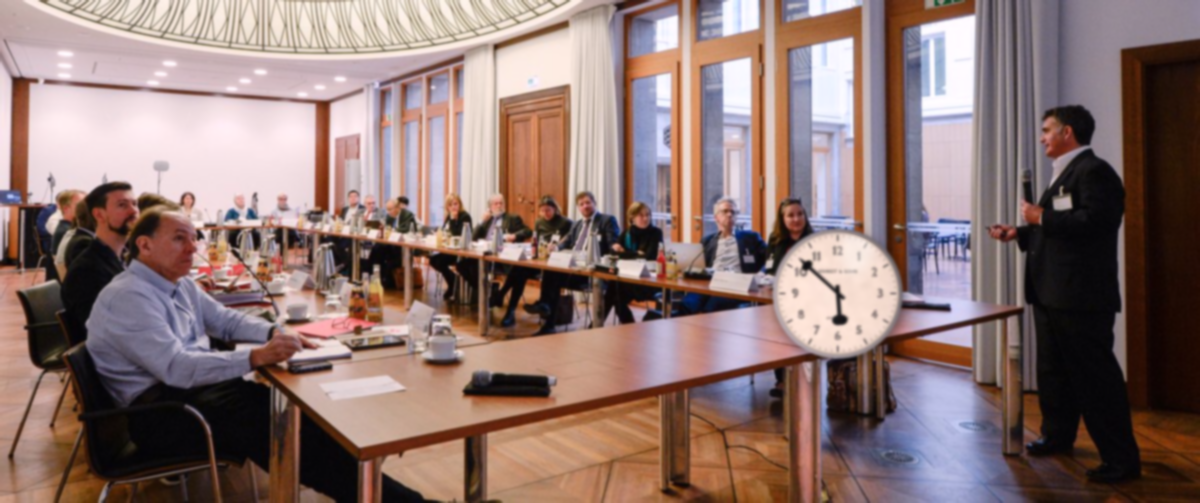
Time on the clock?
5:52
